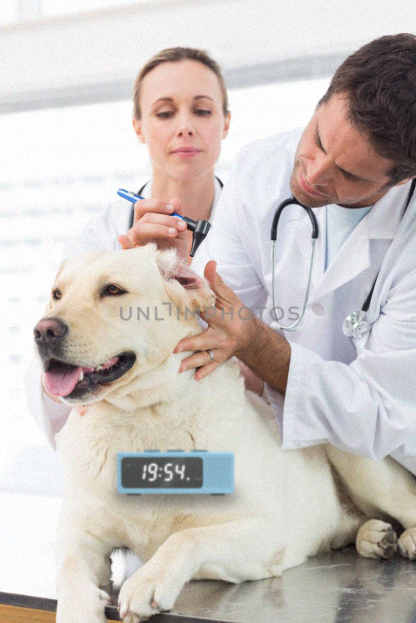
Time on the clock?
19:54
